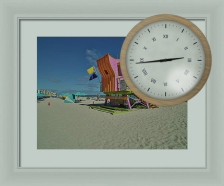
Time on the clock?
2:44
